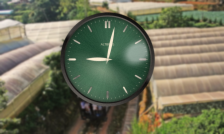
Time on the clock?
9:02
